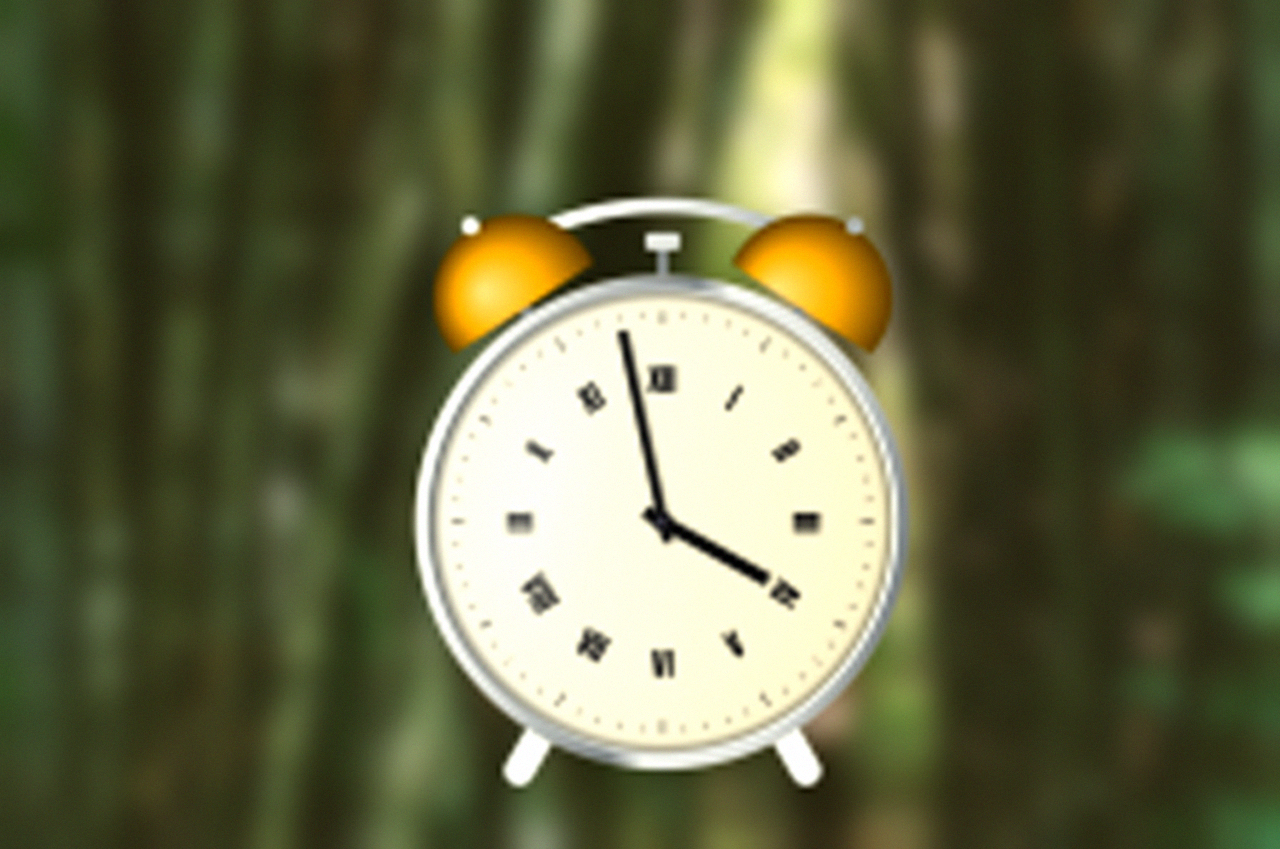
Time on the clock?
3:58
